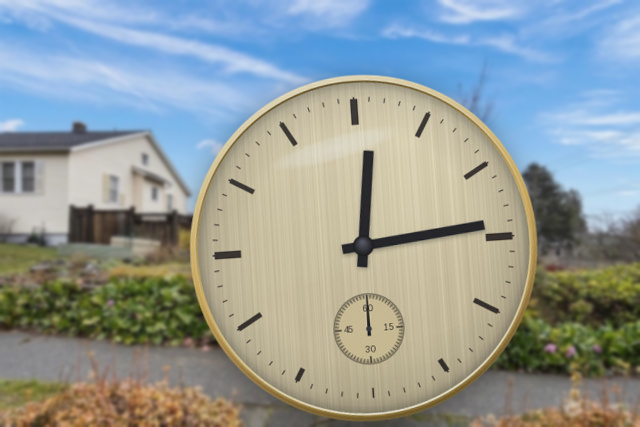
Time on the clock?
12:14:00
